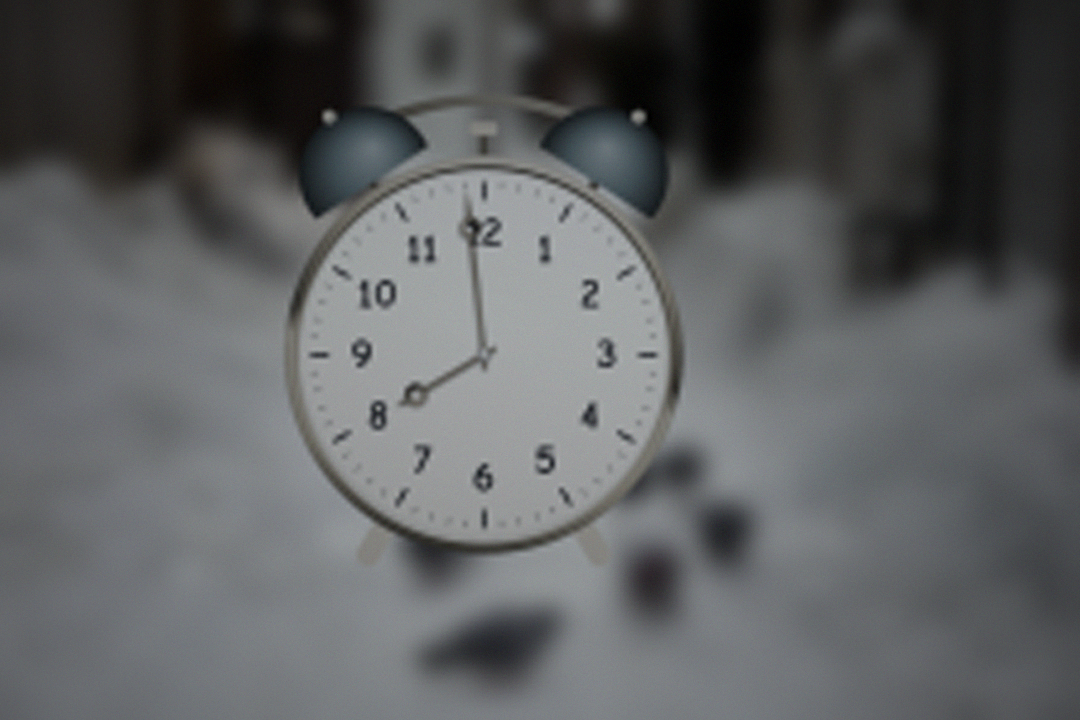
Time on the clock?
7:59
